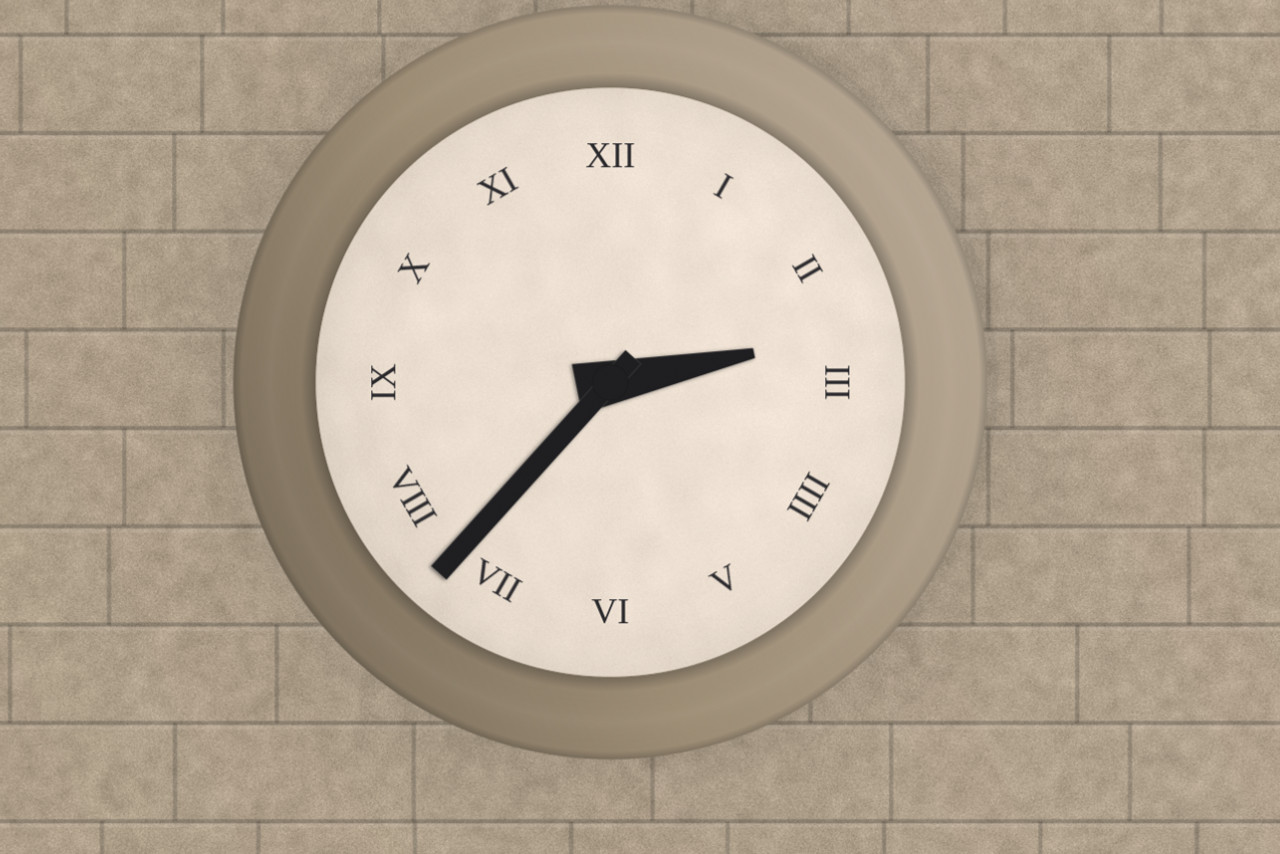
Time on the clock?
2:37
